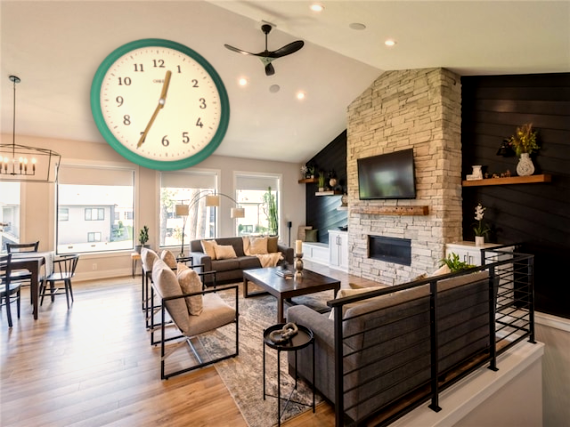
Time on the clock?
12:35
